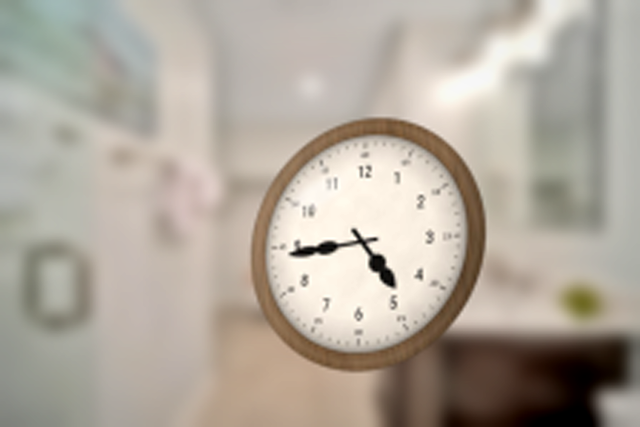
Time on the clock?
4:44
